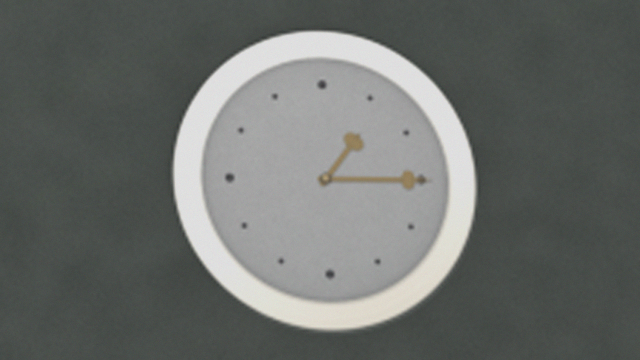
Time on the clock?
1:15
